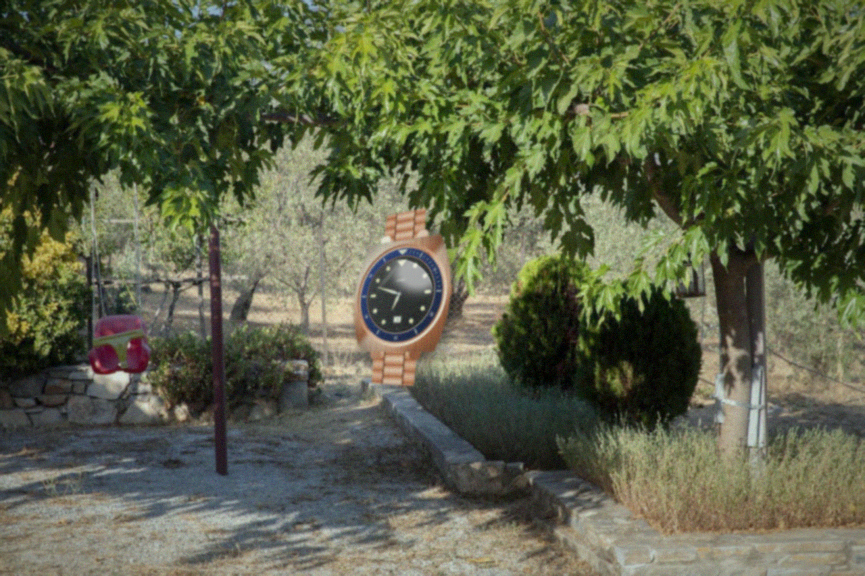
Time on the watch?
6:48
